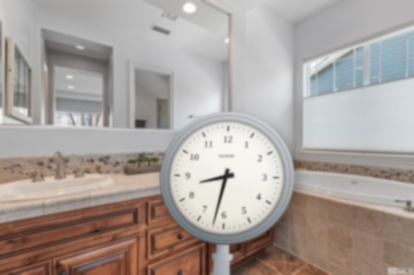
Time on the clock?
8:32
